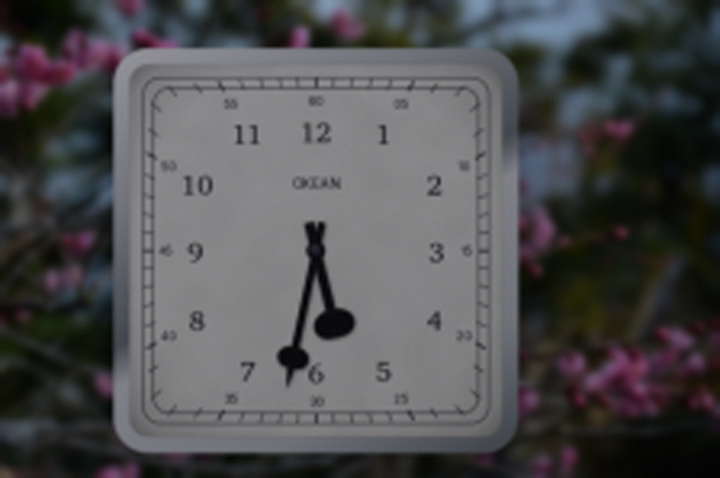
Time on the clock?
5:32
